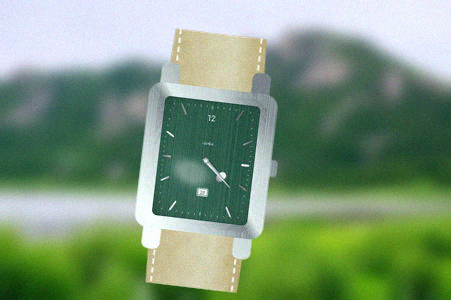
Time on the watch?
4:22
